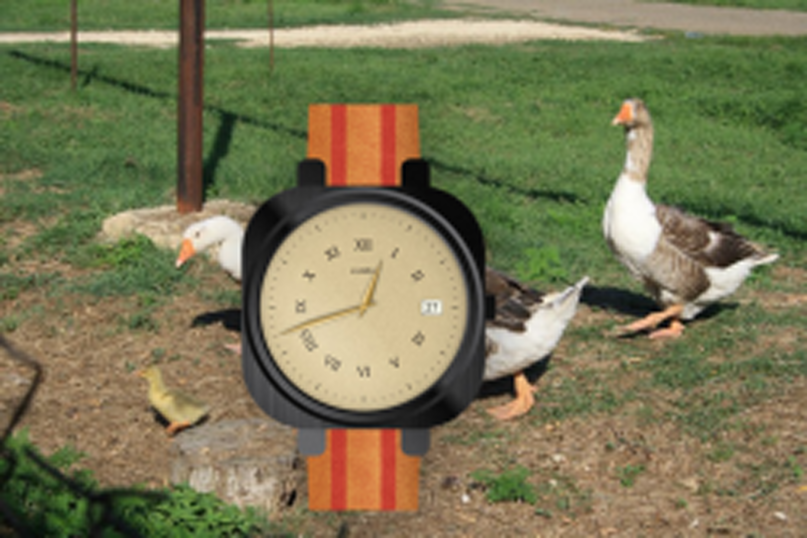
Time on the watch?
12:42
